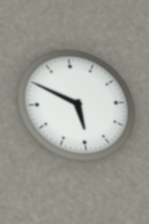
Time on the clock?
5:50
